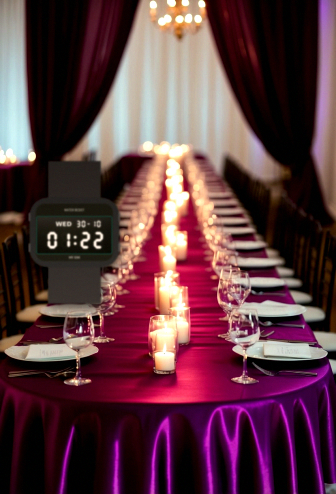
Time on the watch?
1:22
